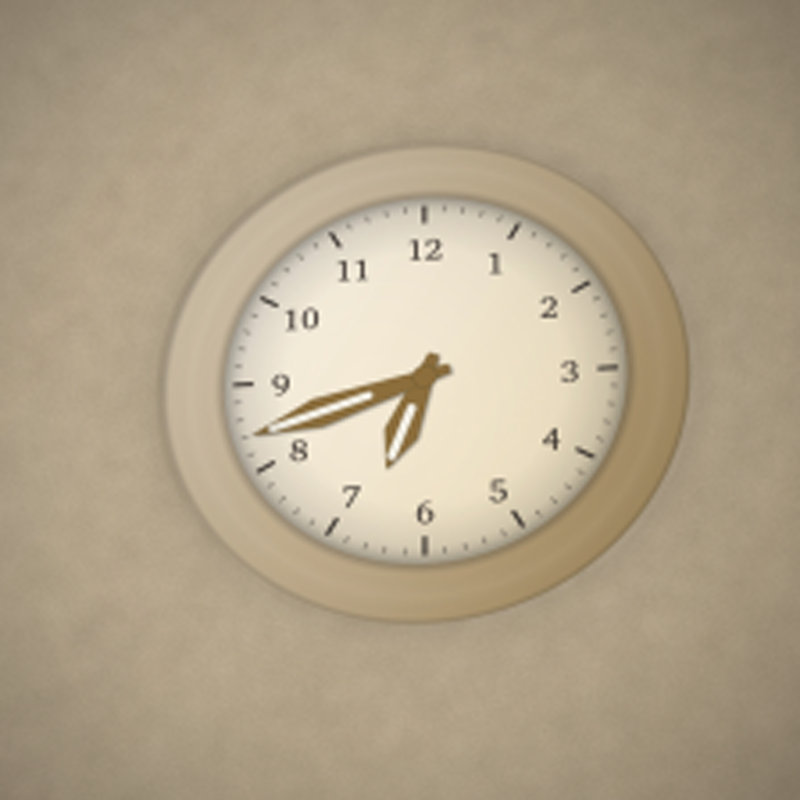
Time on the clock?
6:42
